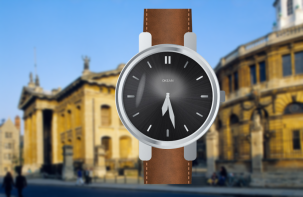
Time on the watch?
6:28
